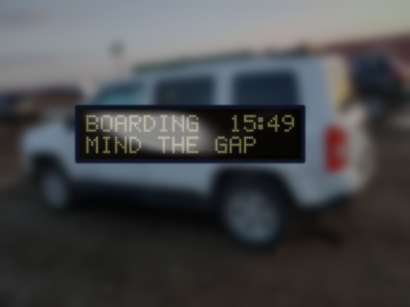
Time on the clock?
15:49
